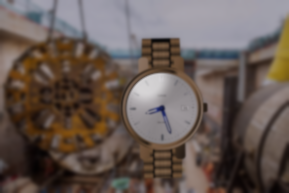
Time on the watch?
8:27
